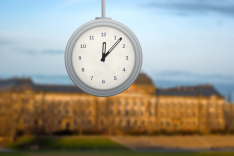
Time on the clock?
12:07
